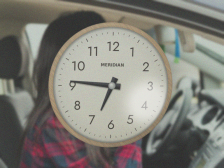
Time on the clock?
6:46
